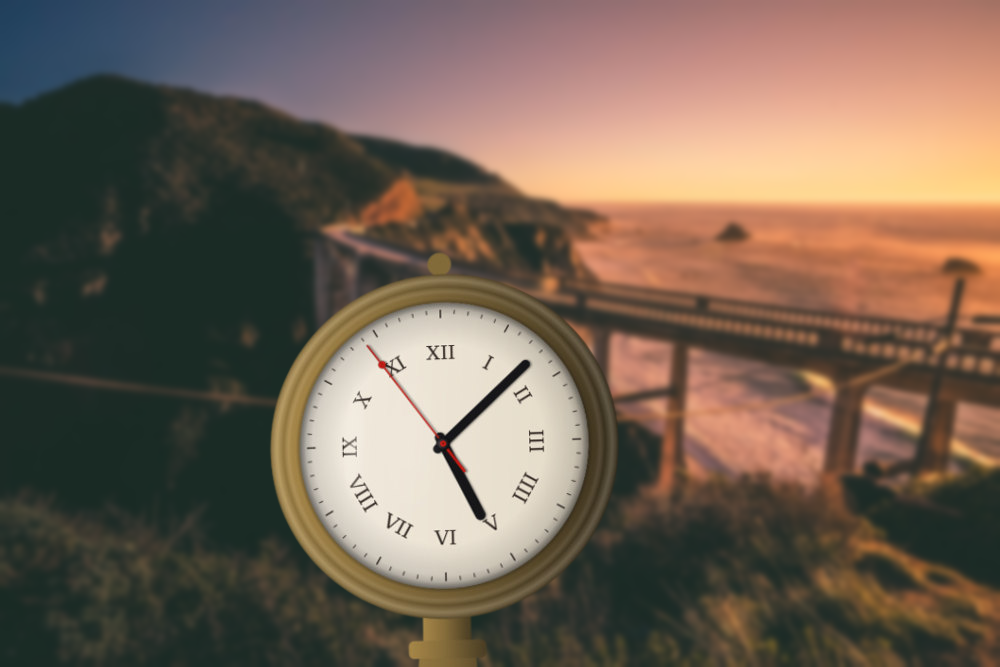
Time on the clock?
5:07:54
